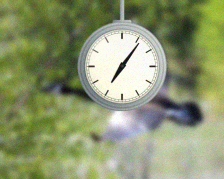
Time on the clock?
7:06
